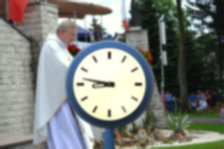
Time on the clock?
8:47
